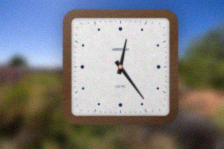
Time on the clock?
12:24
